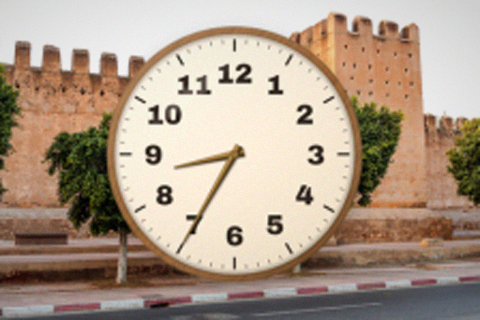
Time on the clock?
8:35
